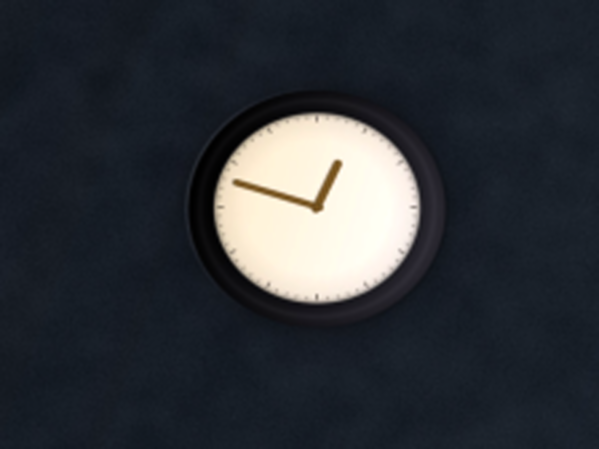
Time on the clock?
12:48
